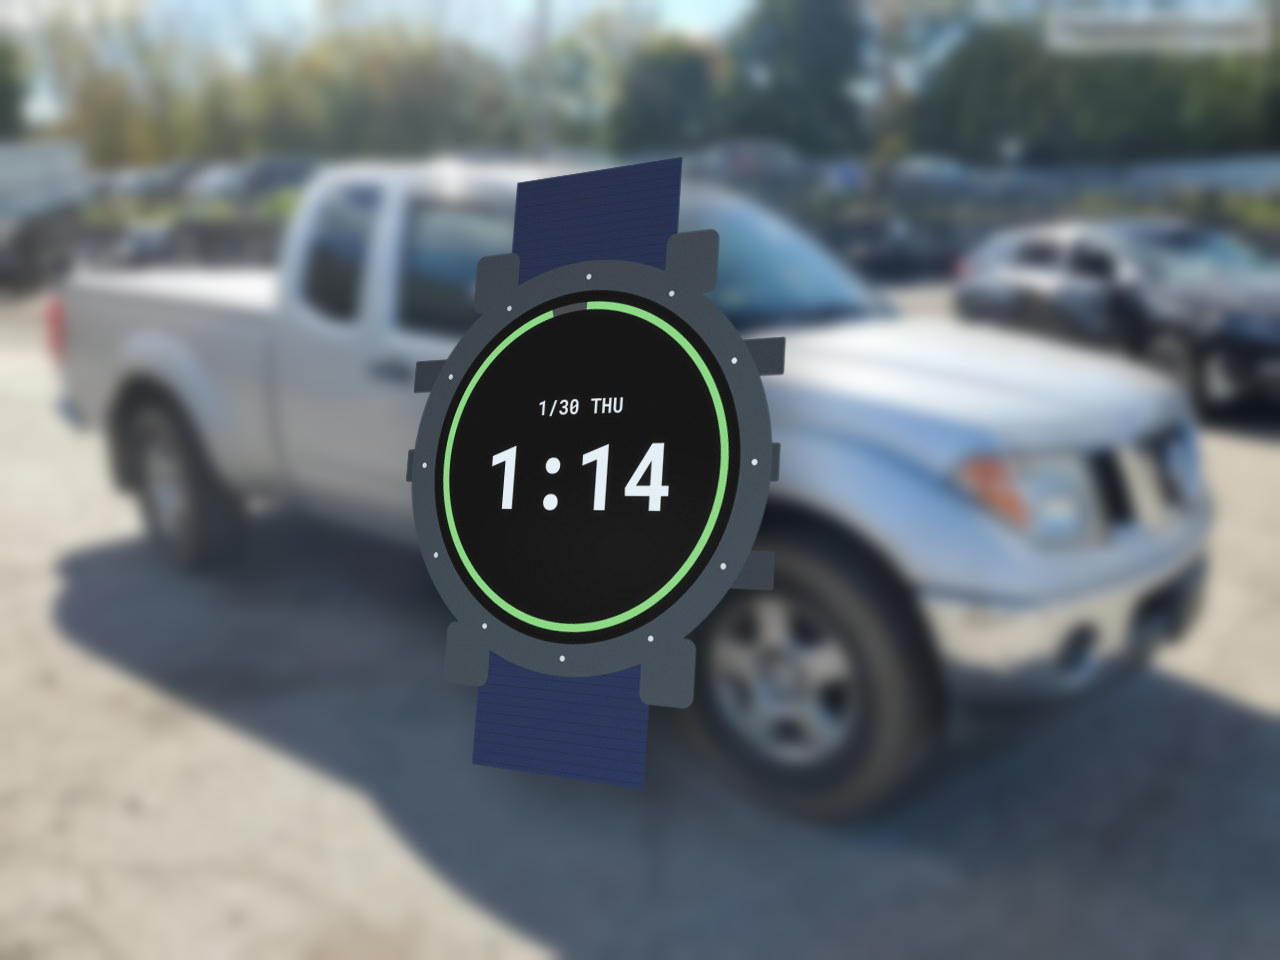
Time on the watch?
1:14
